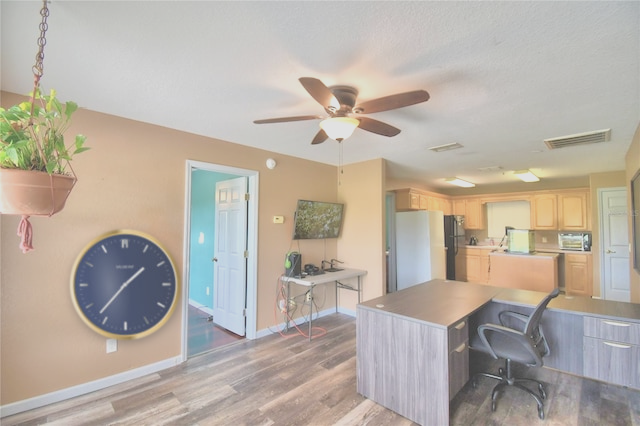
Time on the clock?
1:37
